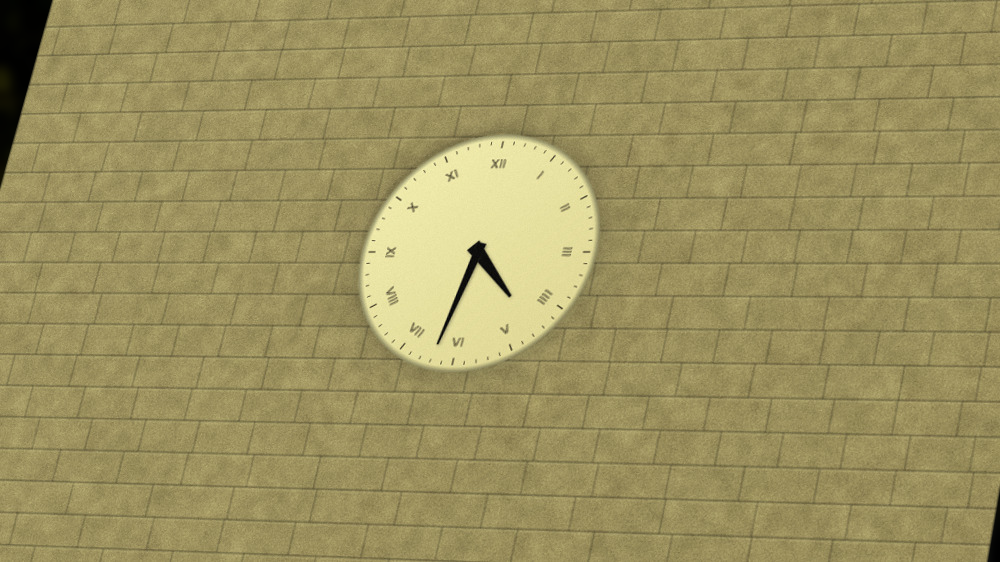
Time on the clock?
4:32
